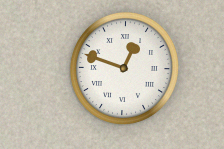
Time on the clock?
12:48
